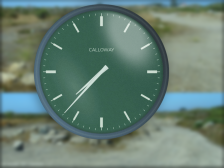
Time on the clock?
7:37
